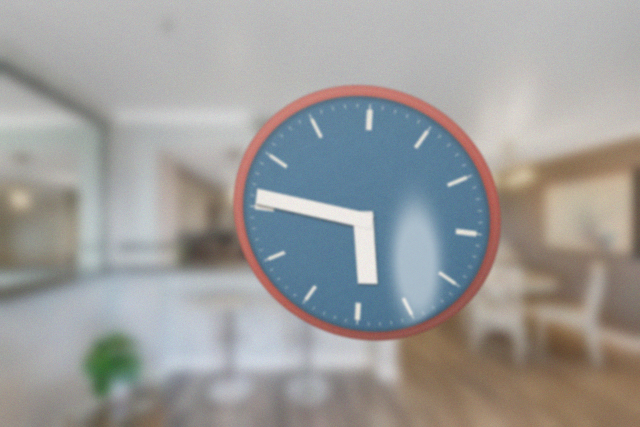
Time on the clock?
5:46
